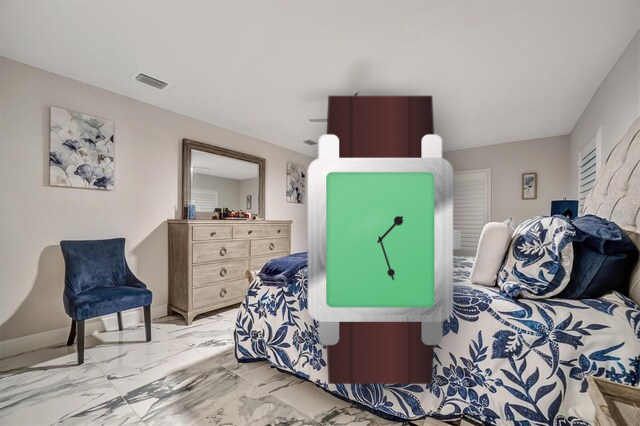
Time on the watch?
1:27
